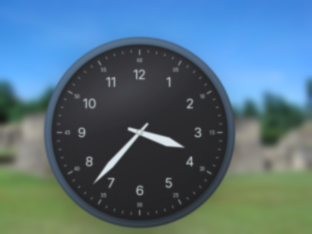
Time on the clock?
3:37
